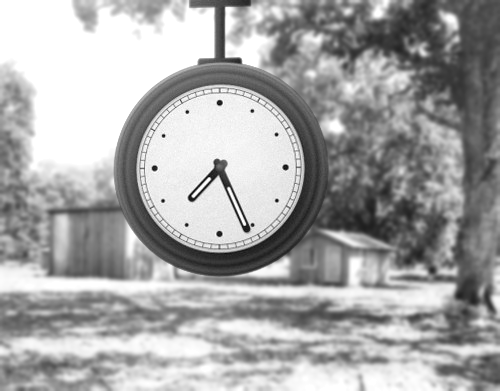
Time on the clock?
7:26
